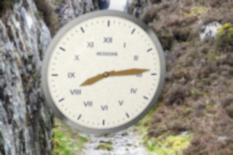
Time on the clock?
8:14
